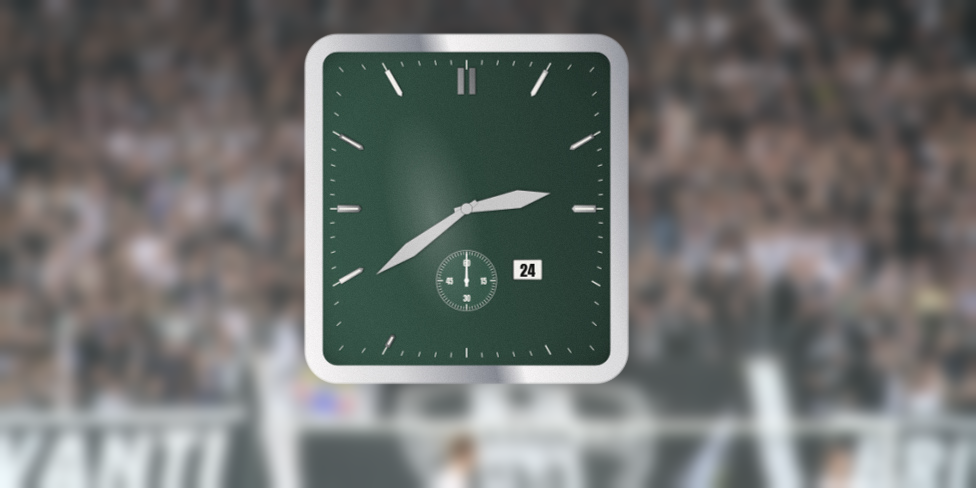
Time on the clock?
2:39
